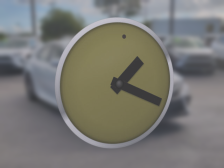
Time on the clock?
1:18
